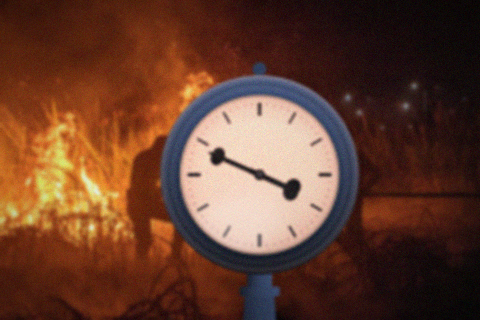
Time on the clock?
3:49
